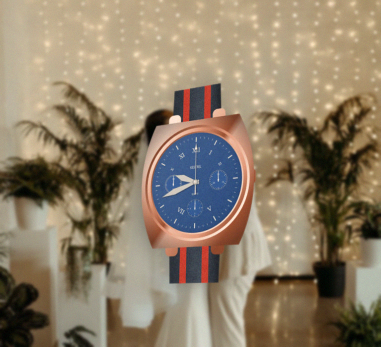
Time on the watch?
9:42
